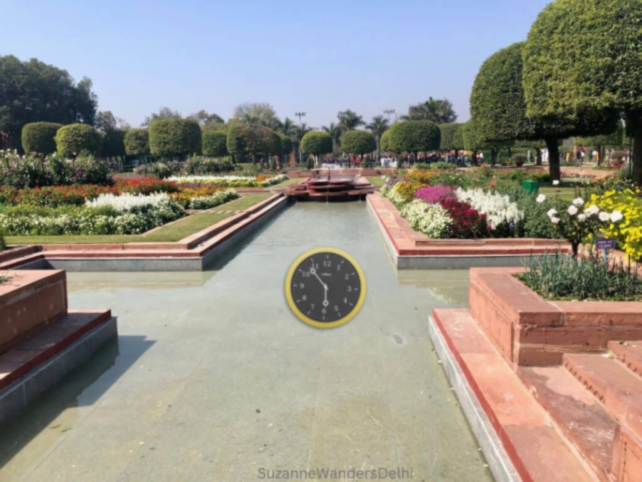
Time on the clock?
5:53
